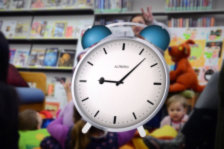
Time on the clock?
9:07
